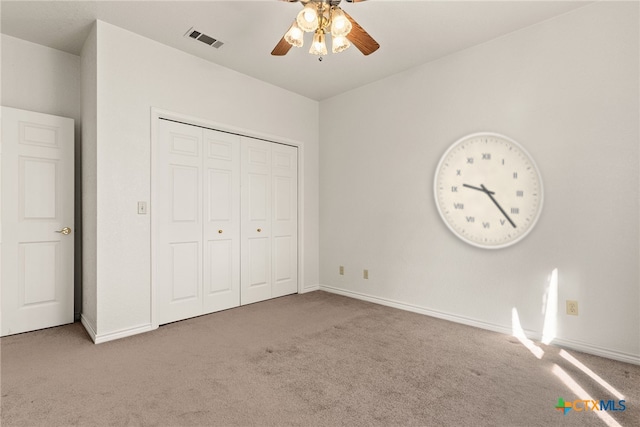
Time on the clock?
9:23
